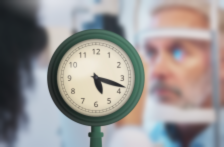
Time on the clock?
5:18
